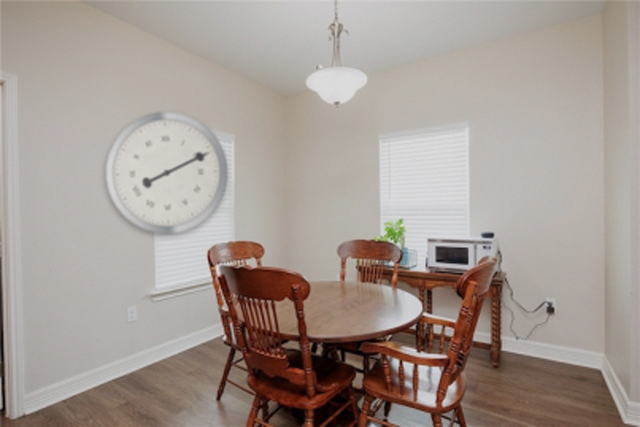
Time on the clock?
8:11
